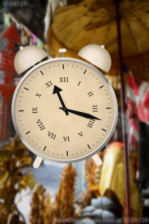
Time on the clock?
11:18
